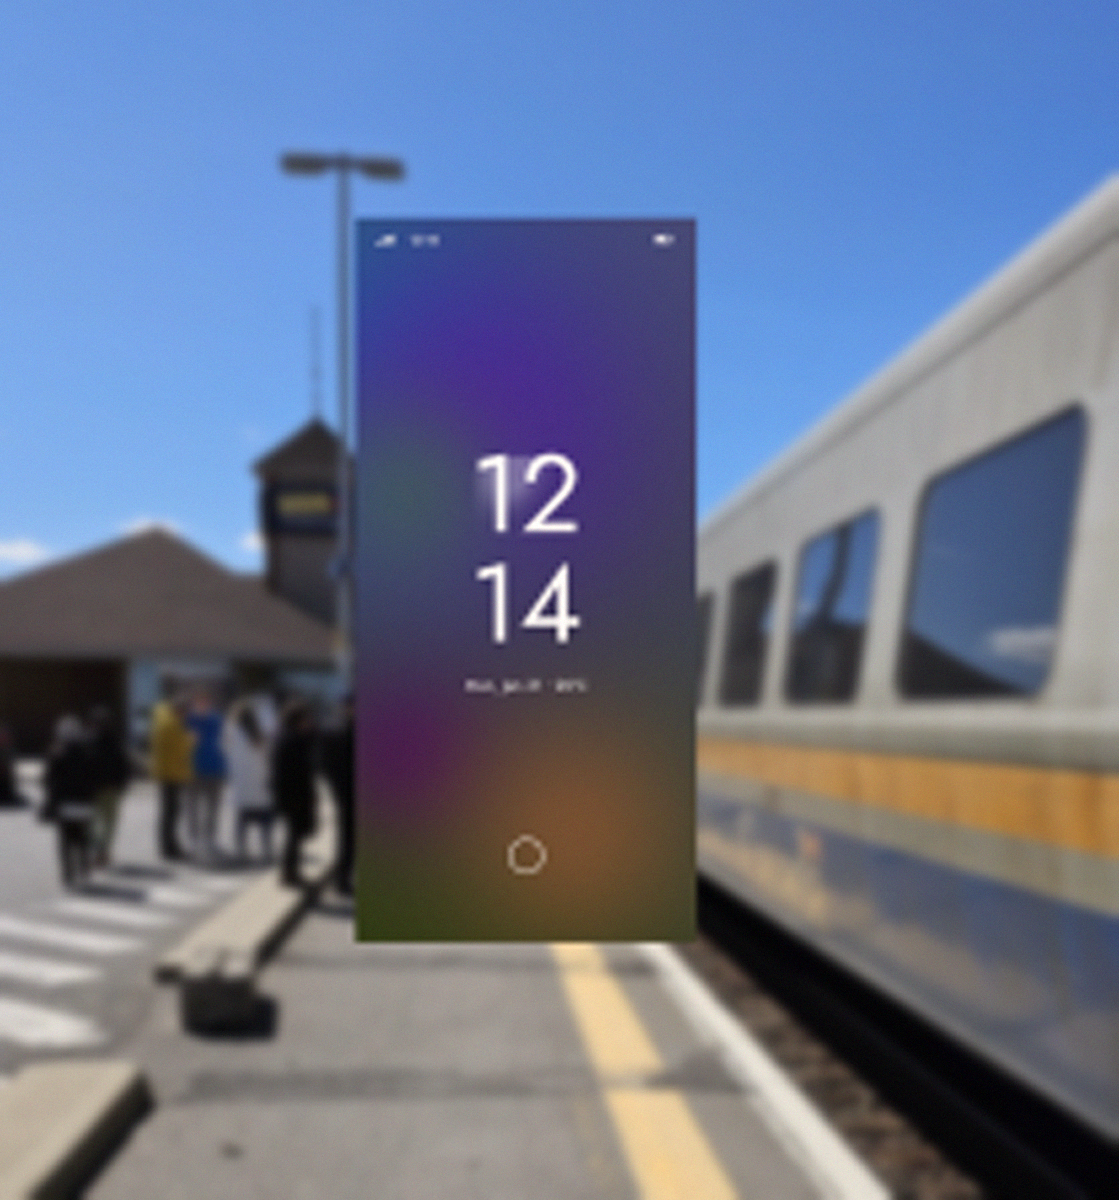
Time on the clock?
12:14
